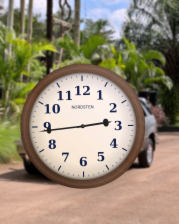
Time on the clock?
2:44
